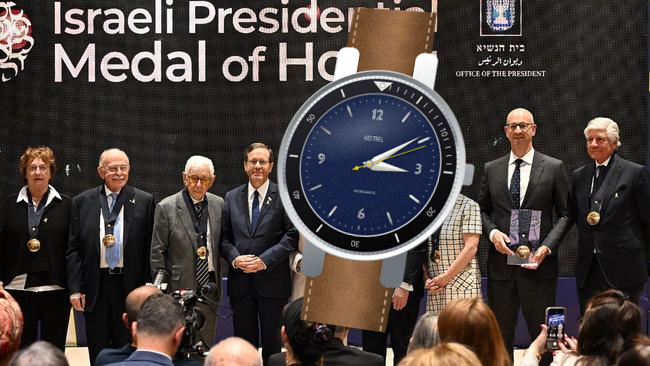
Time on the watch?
3:09:11
